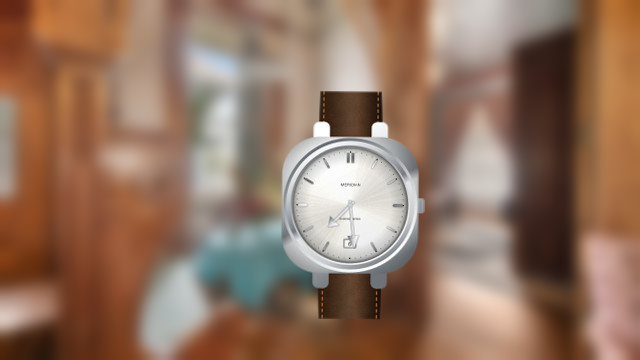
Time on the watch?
7:29
